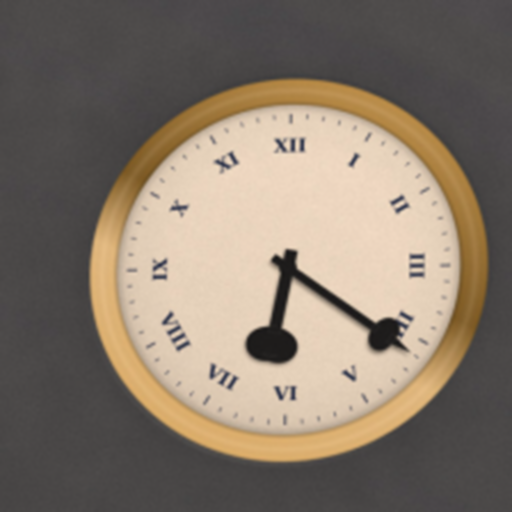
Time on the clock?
6:21
